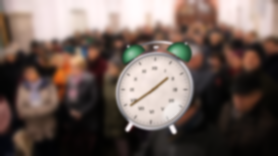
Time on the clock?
1:39
